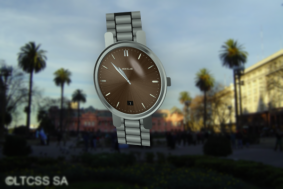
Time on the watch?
10:53
